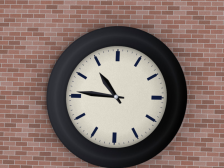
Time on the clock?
10:46
